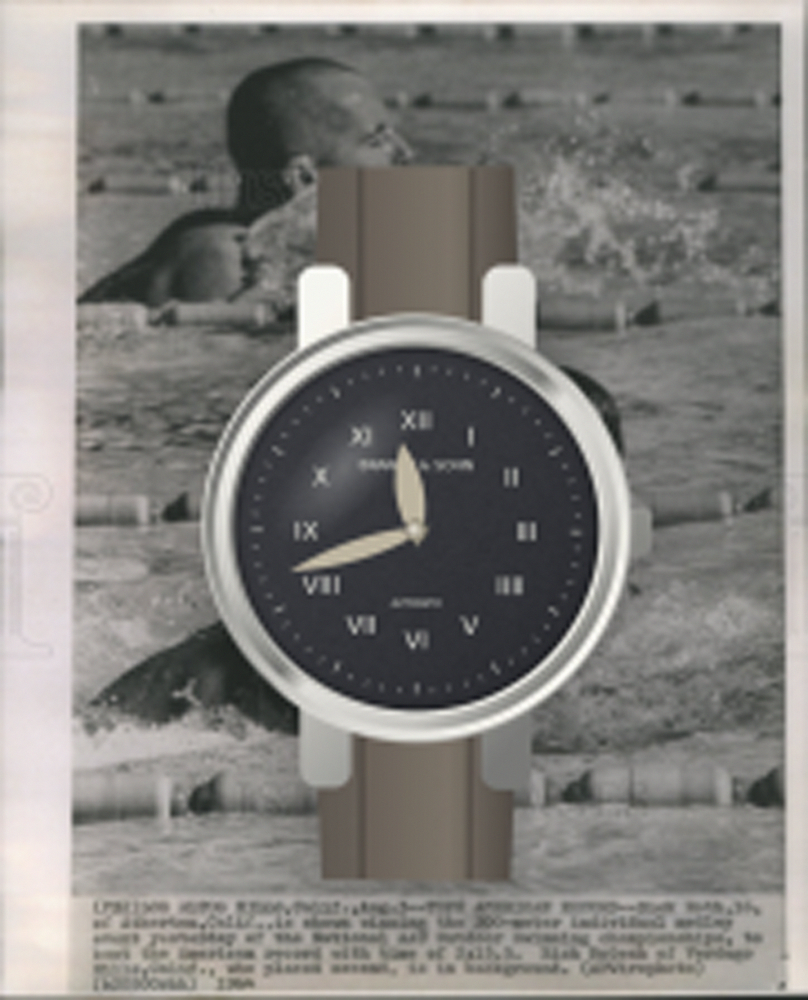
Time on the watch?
11:42
